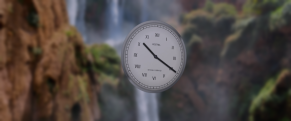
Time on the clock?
10:20
